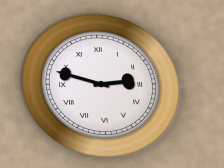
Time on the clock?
2:48
